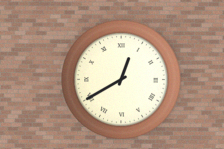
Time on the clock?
12:40
